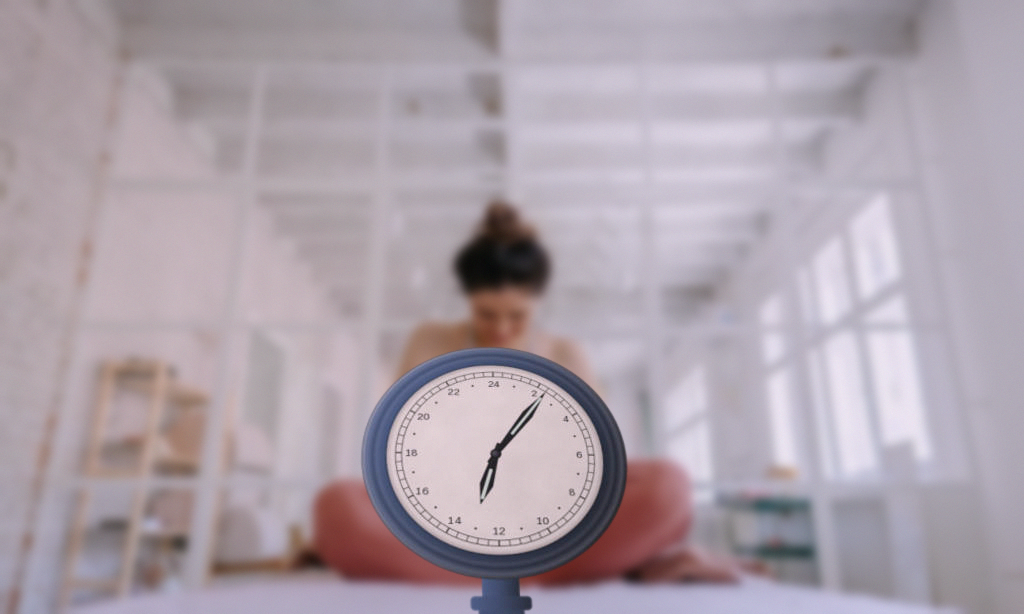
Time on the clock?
13:06
